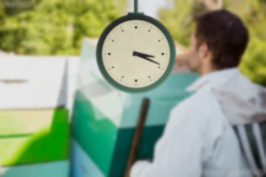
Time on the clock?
3:19
